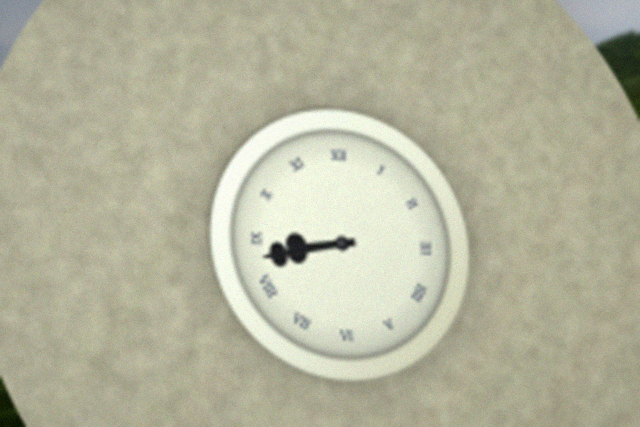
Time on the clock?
8:43
